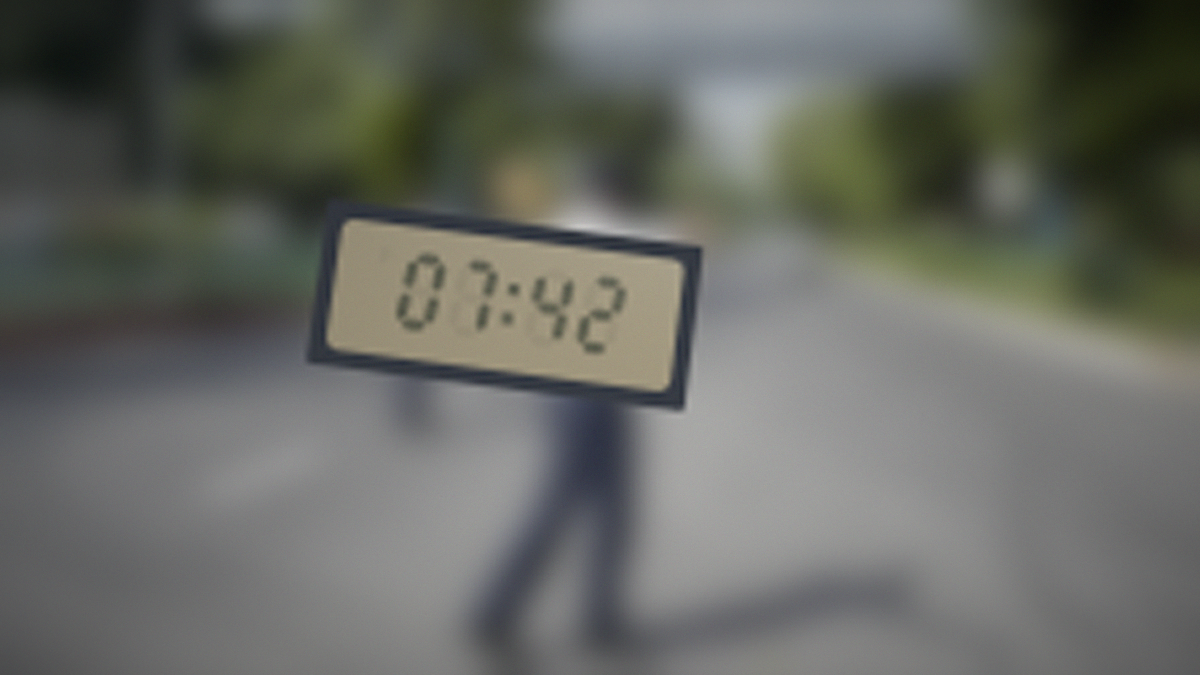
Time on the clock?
7:42
